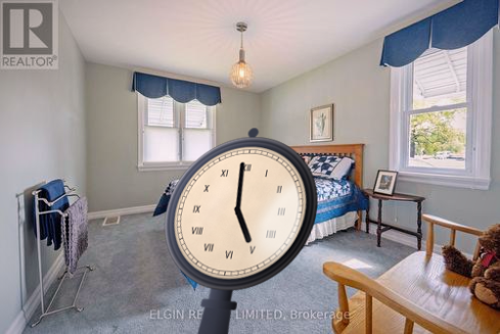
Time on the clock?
4:59
